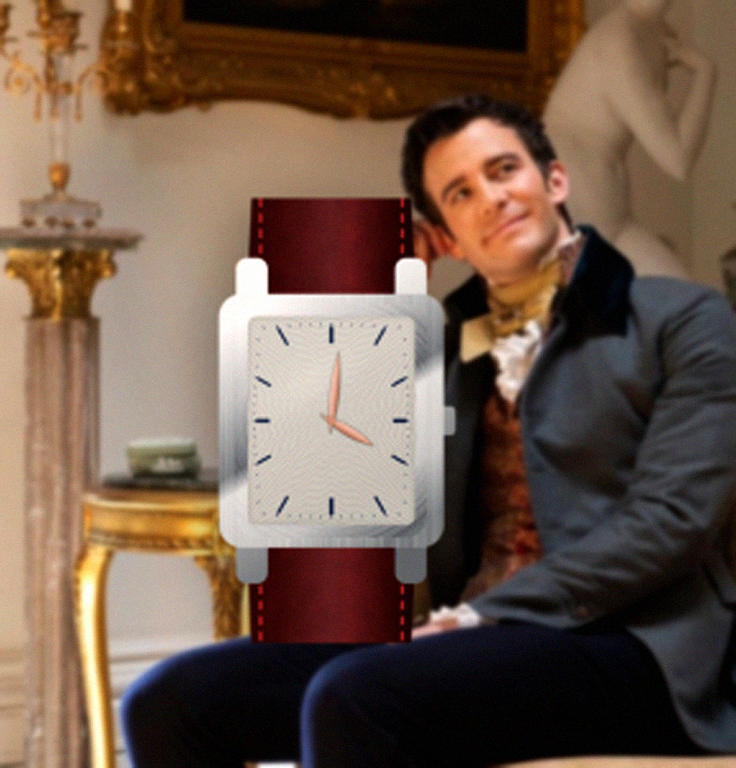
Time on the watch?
4:01
